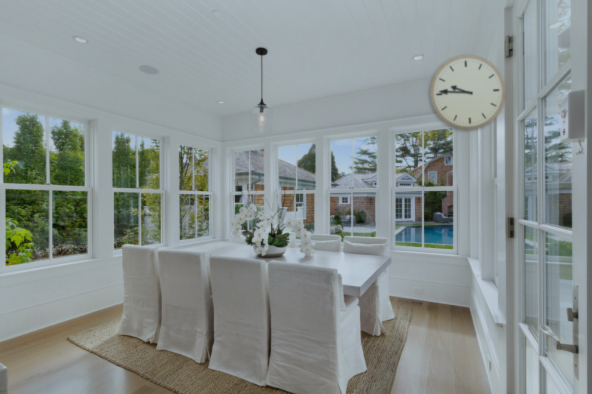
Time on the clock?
9:46
